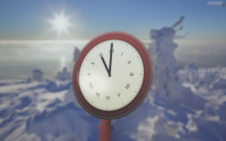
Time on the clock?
11:00
